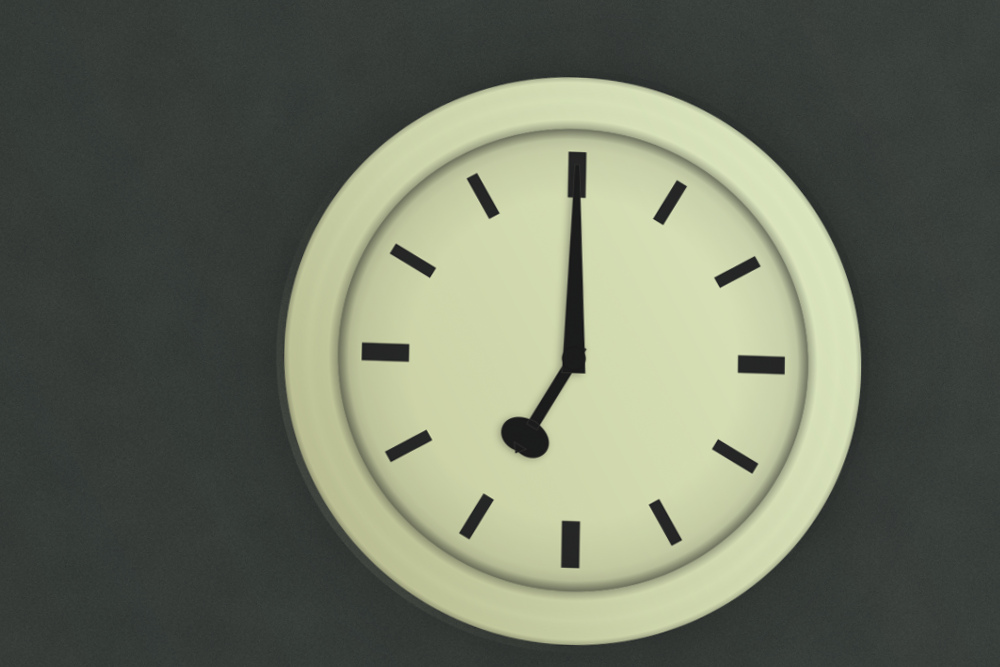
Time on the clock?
7:00
